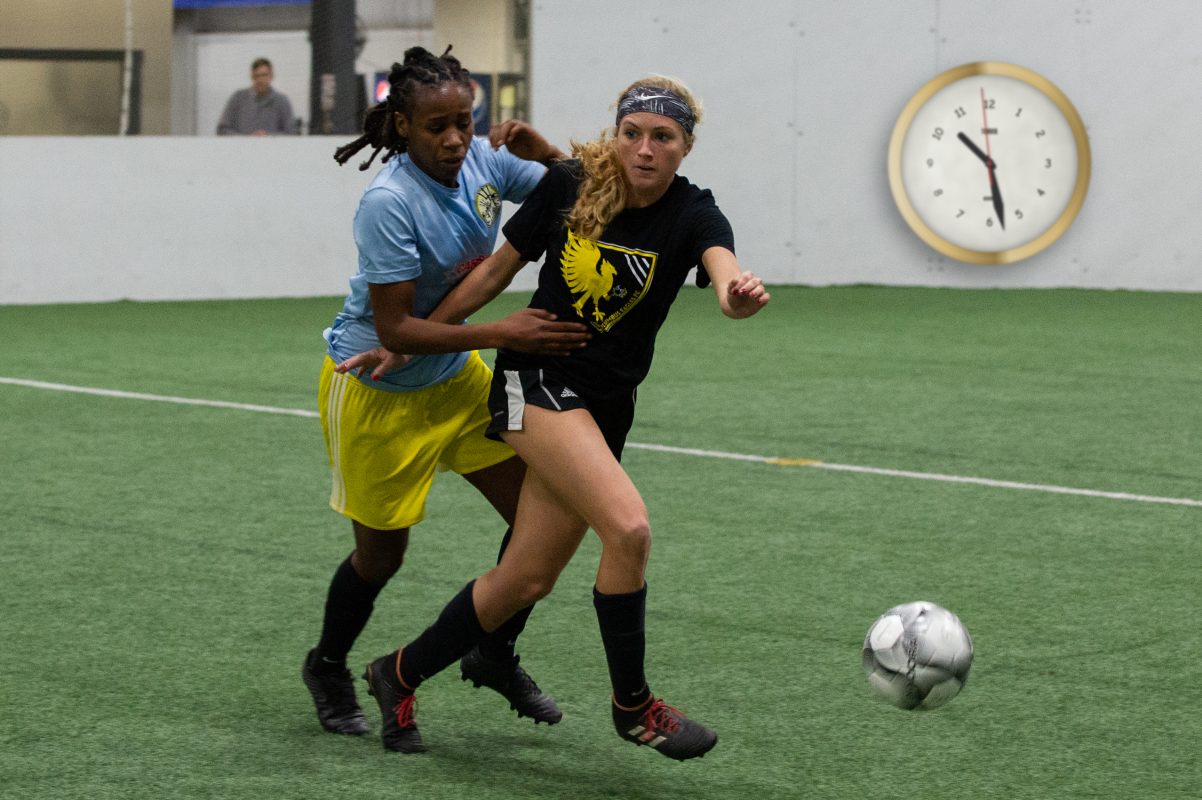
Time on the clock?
10:27:59
